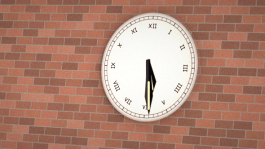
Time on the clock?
5:29
